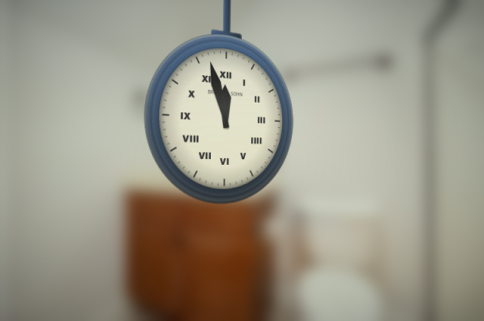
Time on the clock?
11:57
